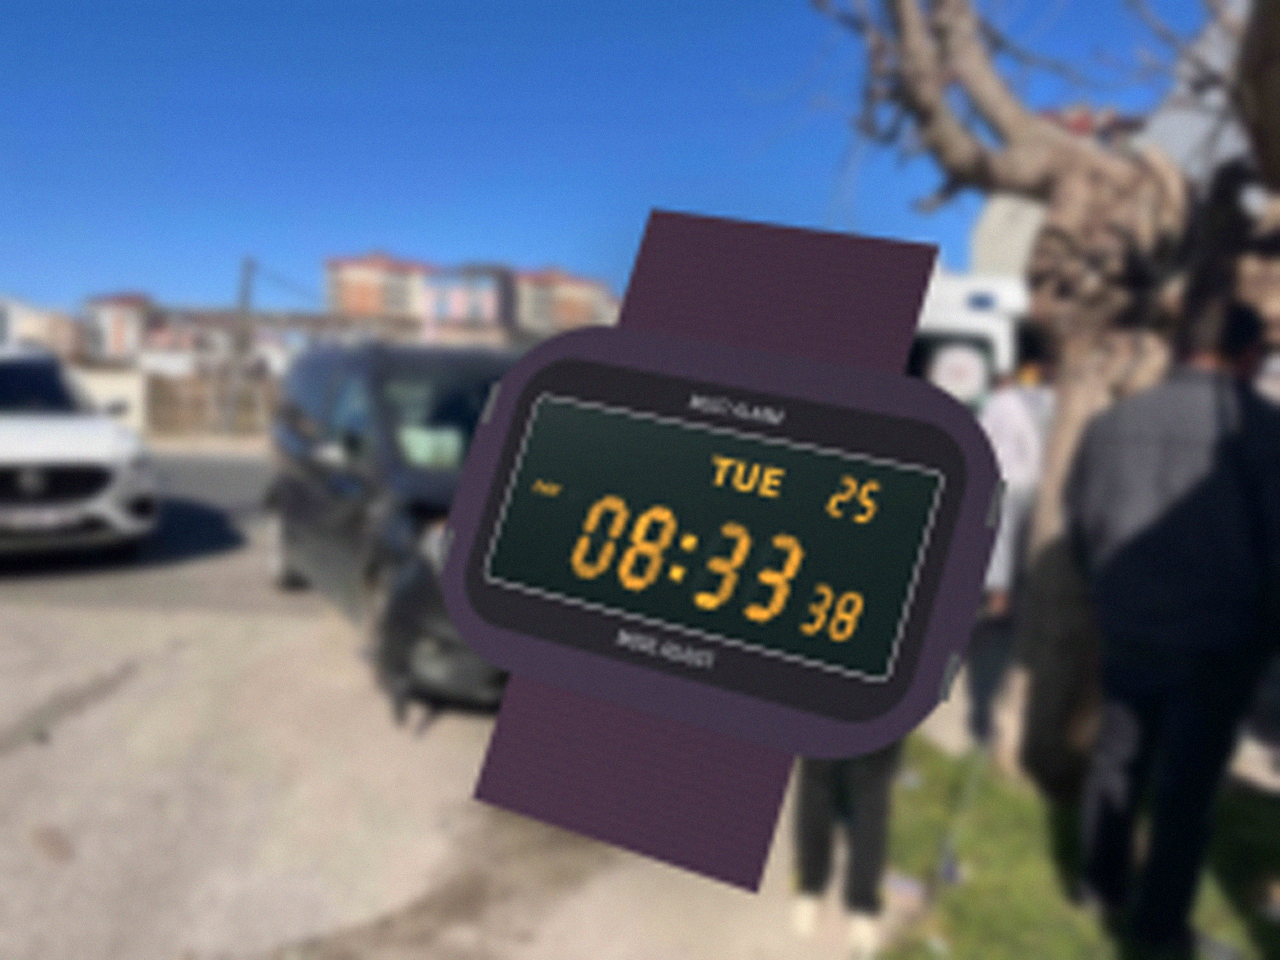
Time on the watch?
8:33:38
